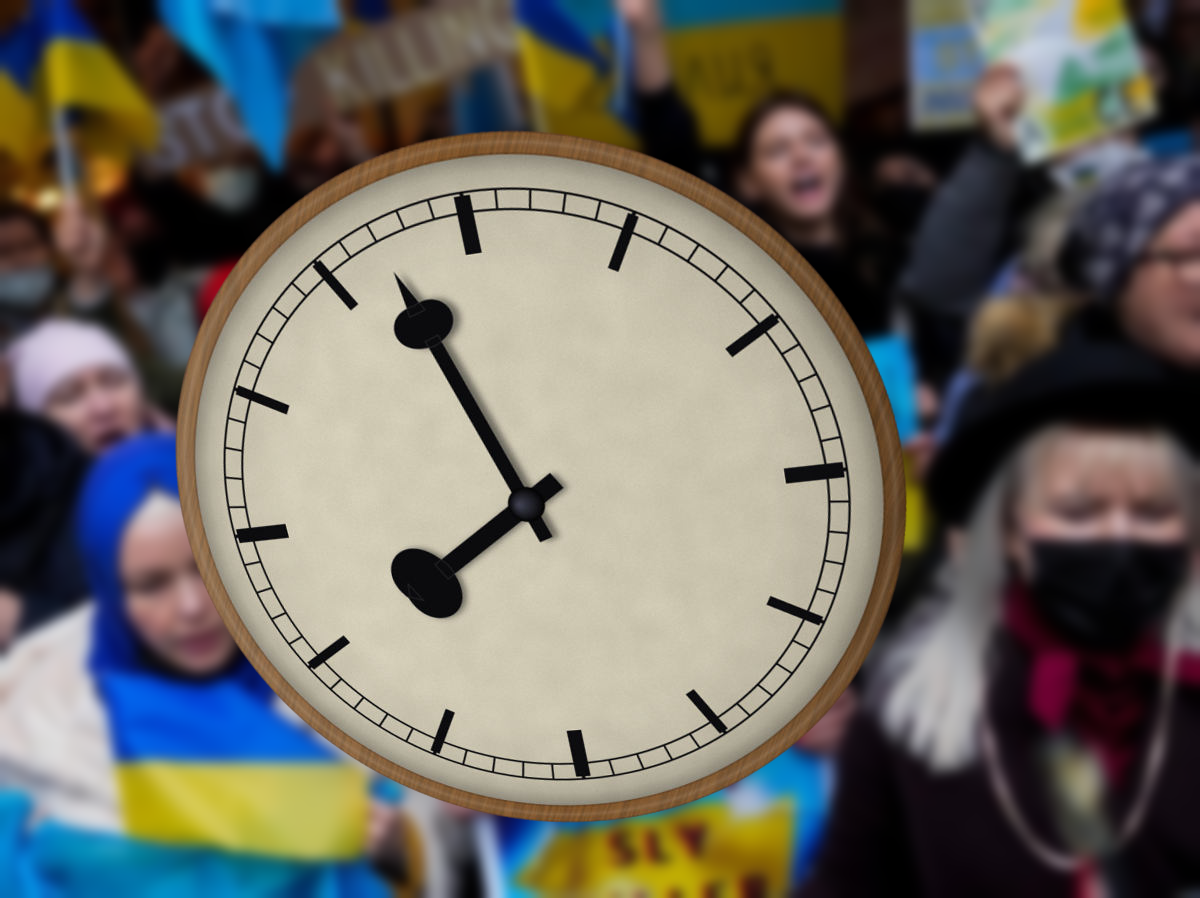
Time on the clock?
7:57
